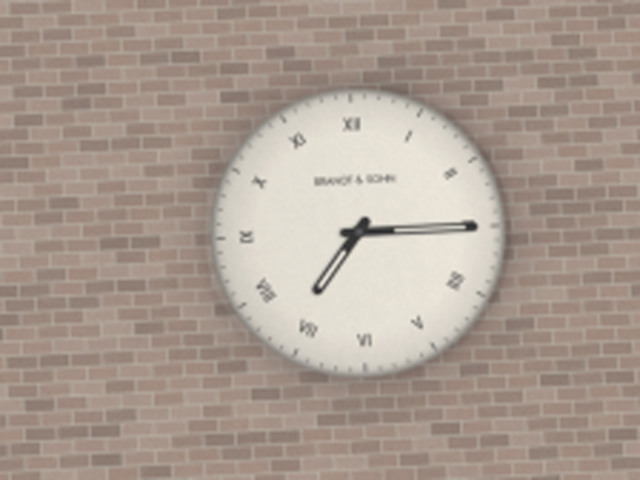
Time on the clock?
7:15
